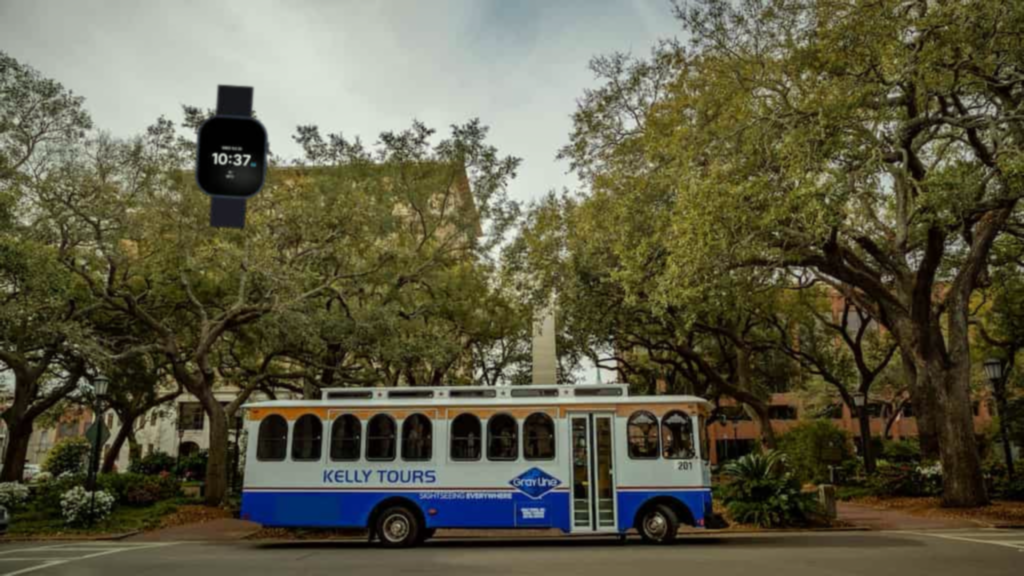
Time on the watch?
10:37
